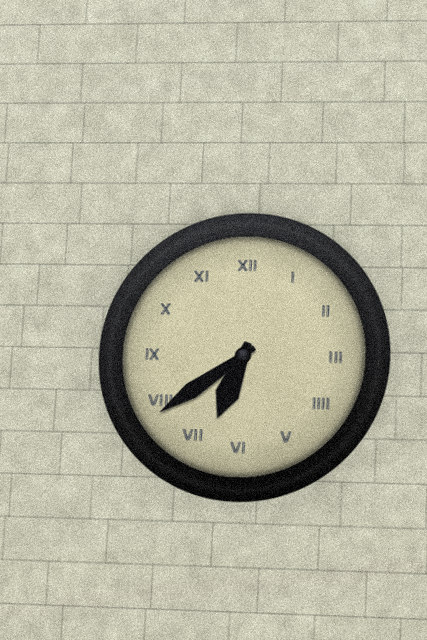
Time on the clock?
6:39
